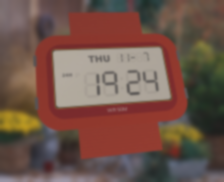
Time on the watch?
19:24
